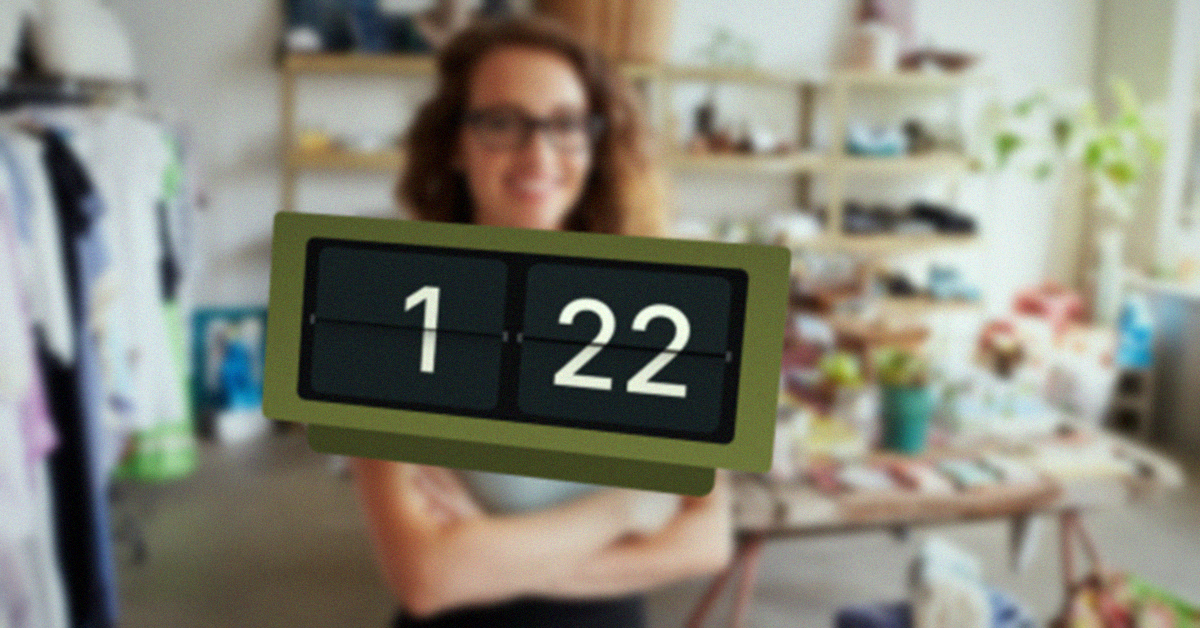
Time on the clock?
1:22
